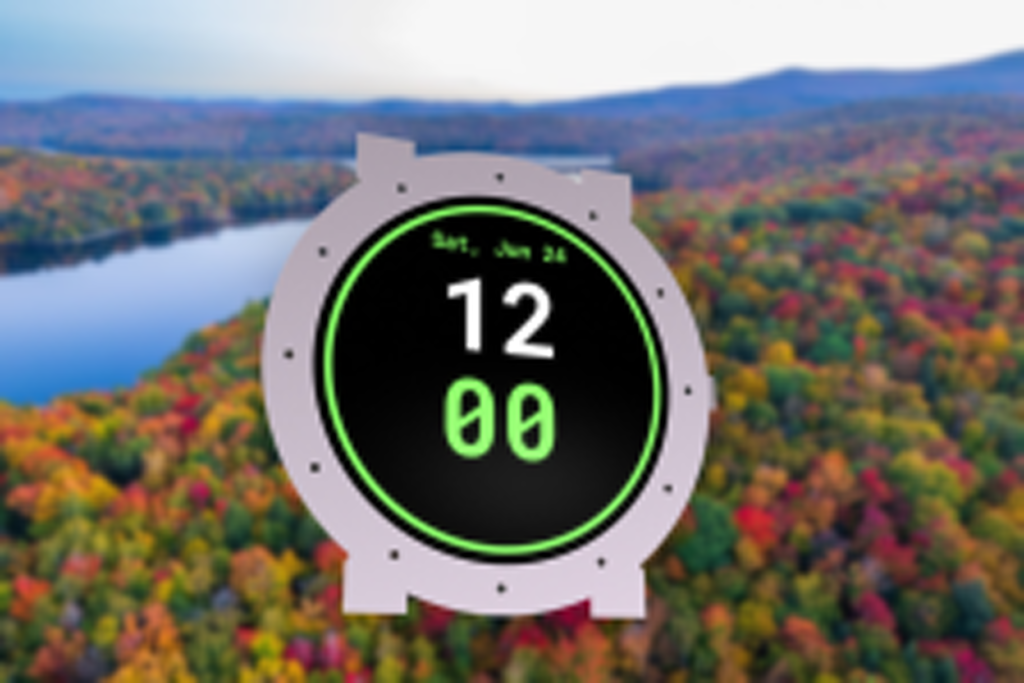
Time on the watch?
12:00
